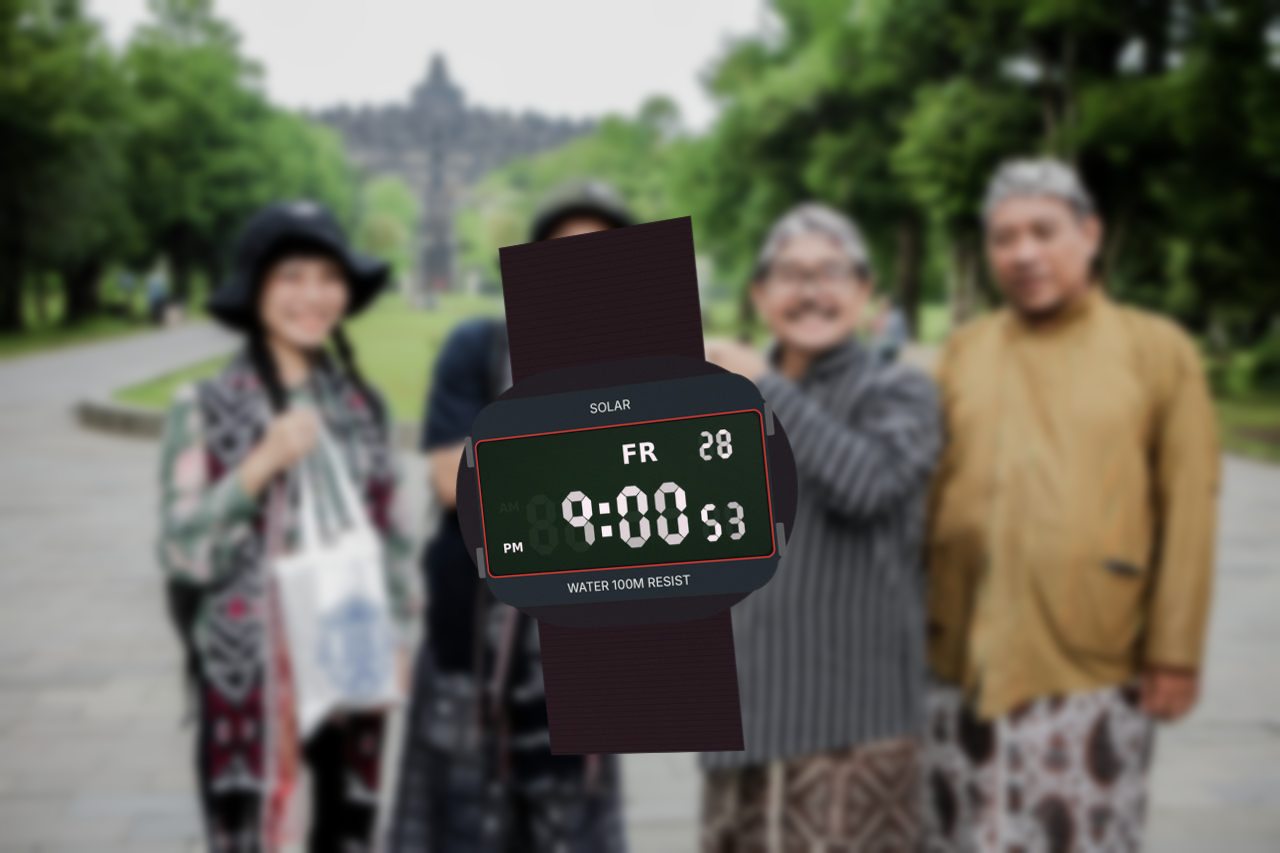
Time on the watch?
9:00:53
